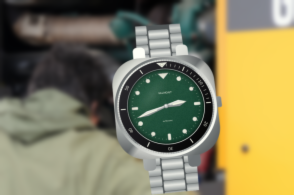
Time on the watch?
2:42
